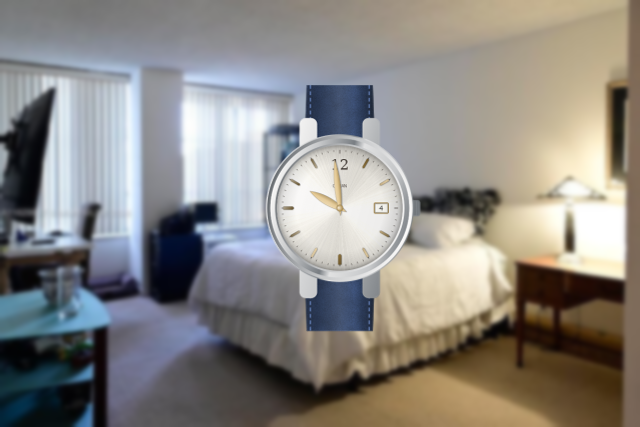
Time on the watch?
9:59
